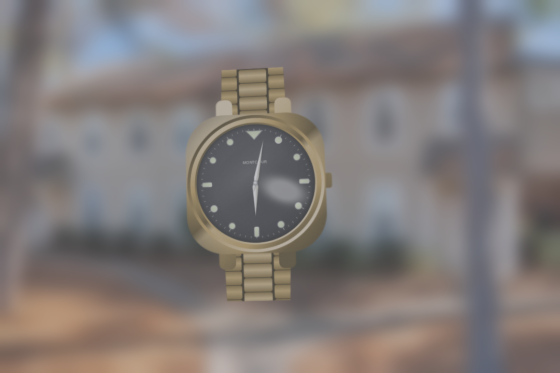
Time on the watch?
6:02
